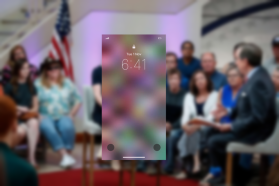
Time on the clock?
6:41
